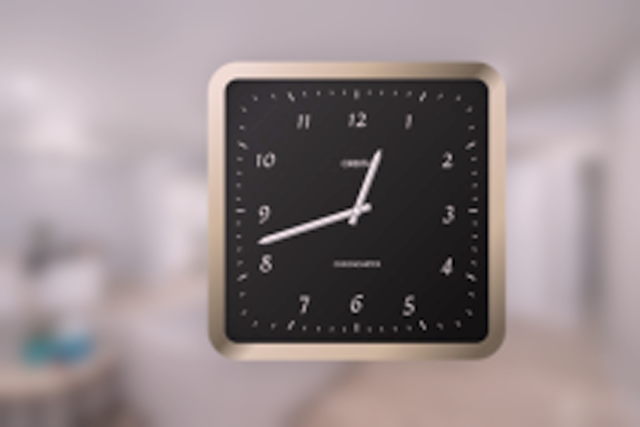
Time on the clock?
12:42
